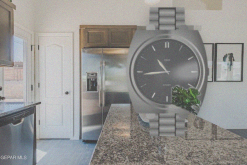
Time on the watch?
10:44
